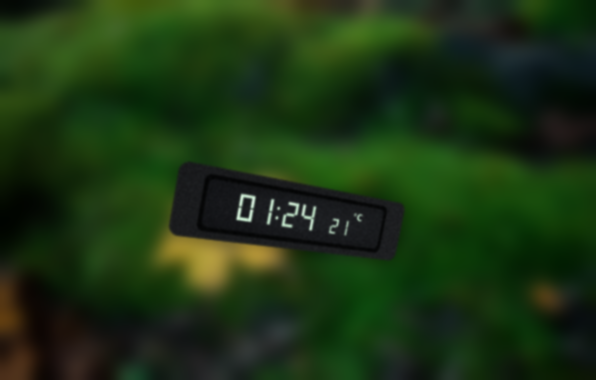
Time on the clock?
1:24
